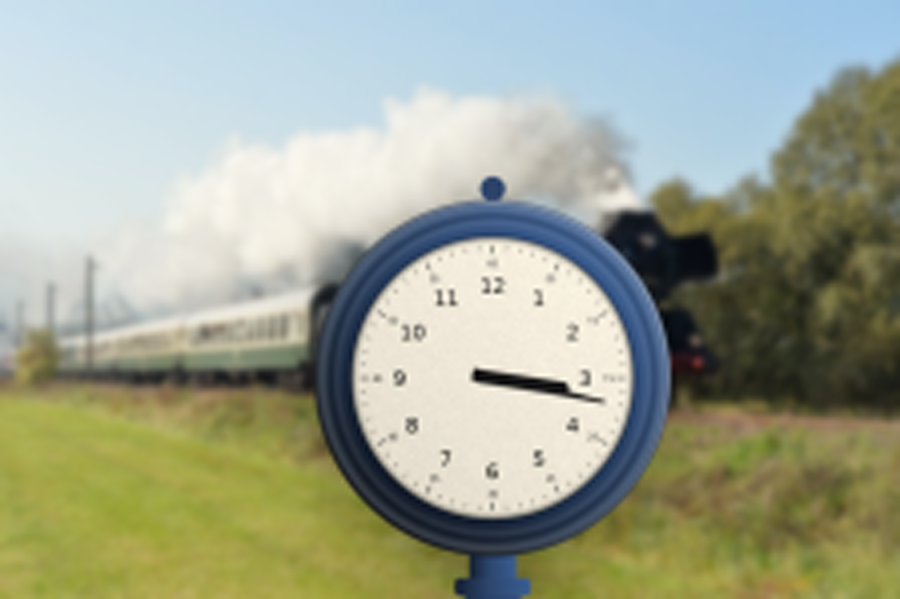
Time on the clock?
3:17
